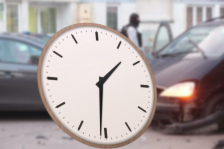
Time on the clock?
1:31
